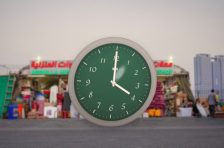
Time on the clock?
4:00
